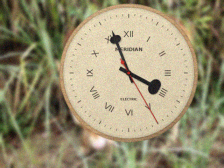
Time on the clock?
3:56:25
